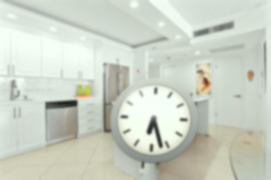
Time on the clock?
6:27
